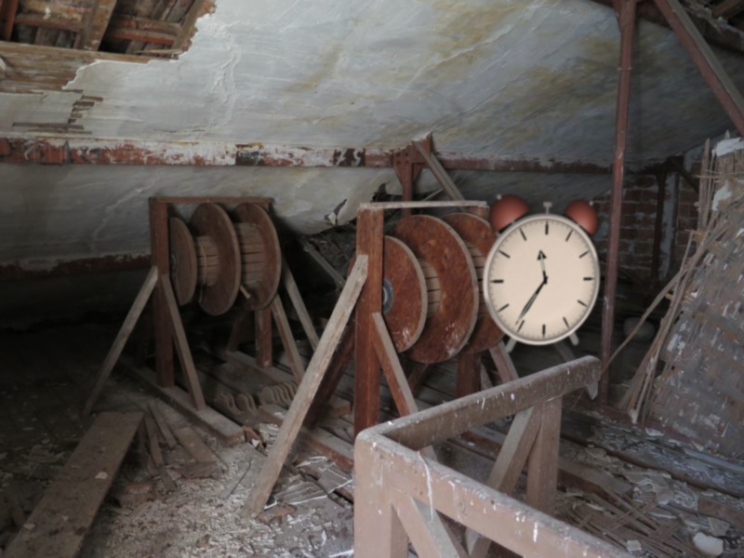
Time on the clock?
11:36
